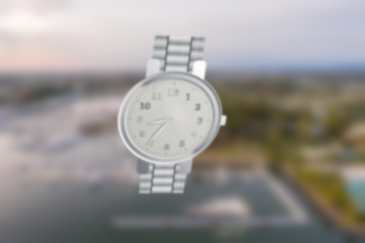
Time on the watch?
8:36
